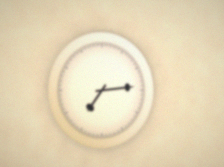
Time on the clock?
7:14
